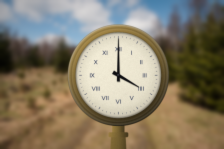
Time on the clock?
4:00
